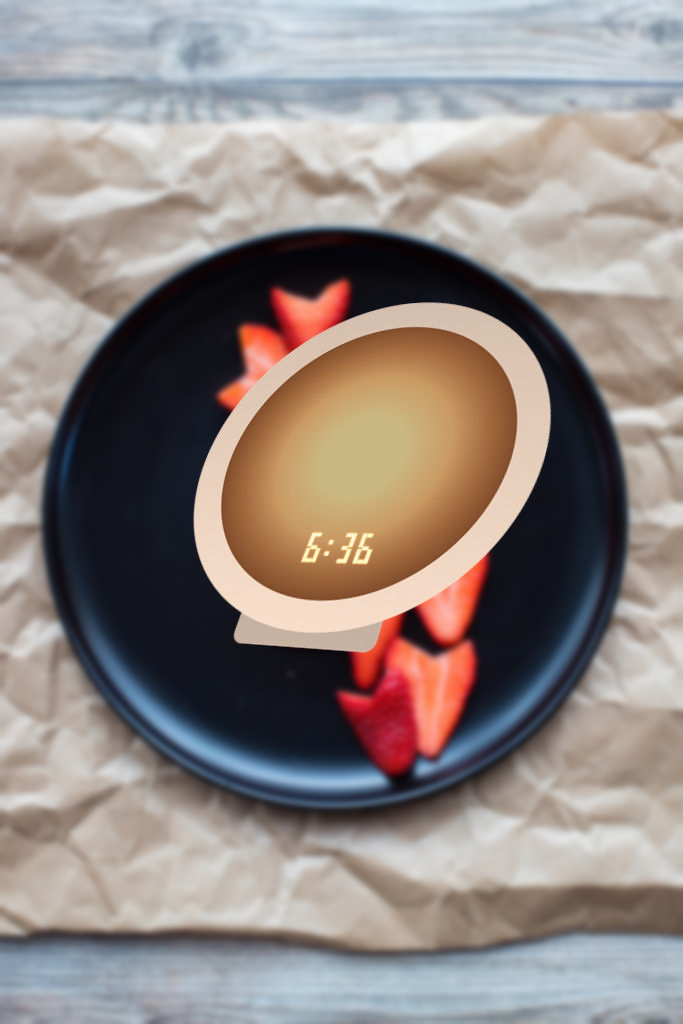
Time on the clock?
6:36
